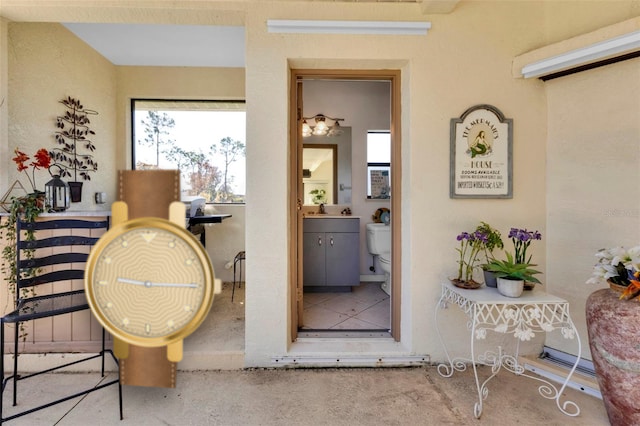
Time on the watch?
9:15
